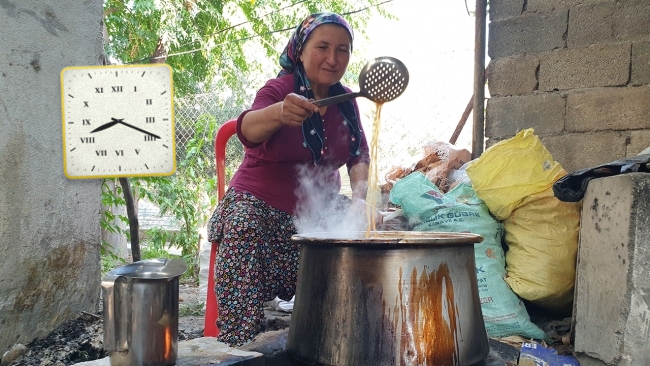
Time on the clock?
8:19
